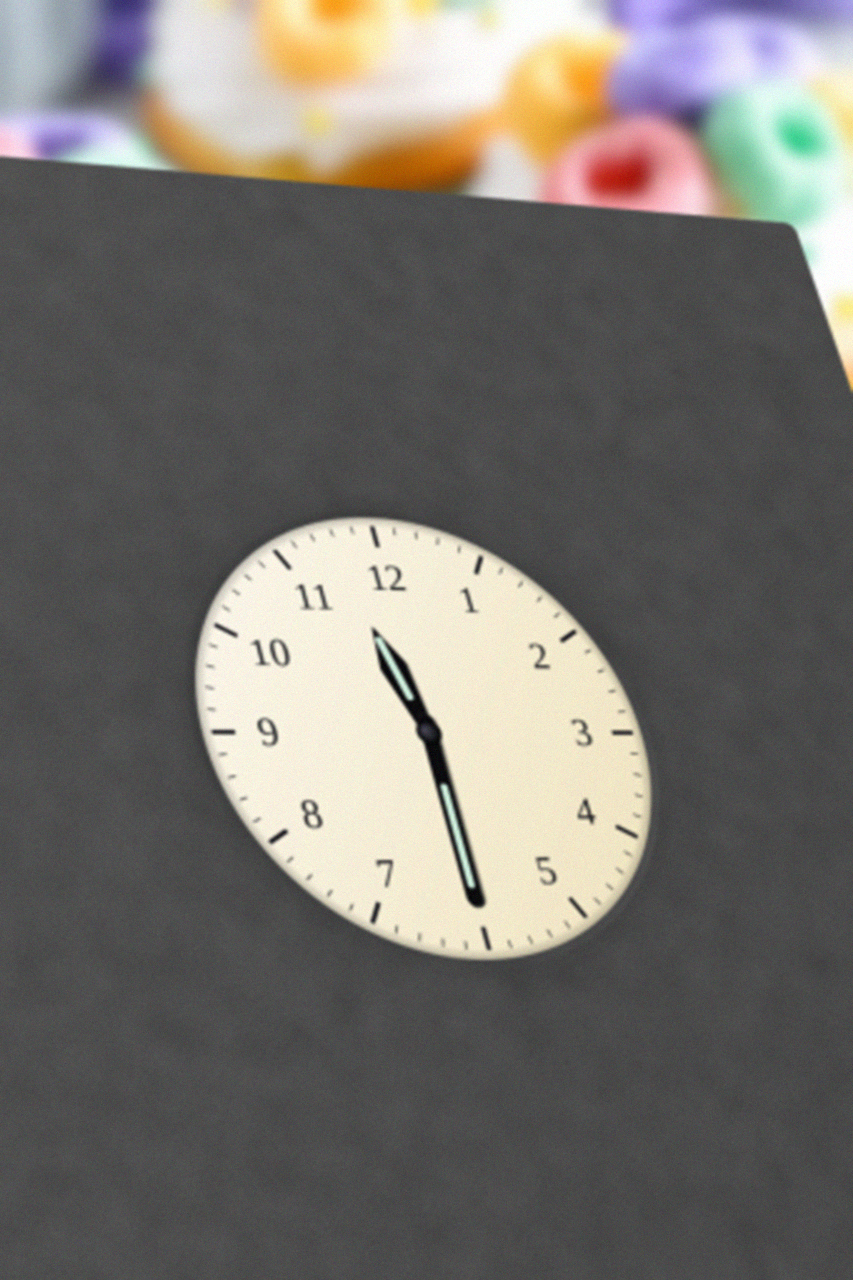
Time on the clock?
11:30
